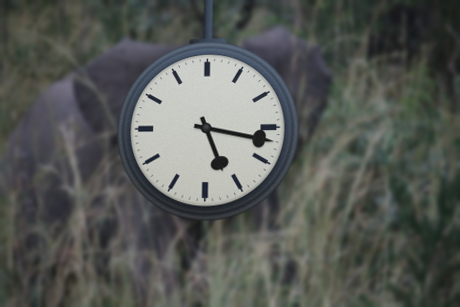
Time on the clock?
5:17
